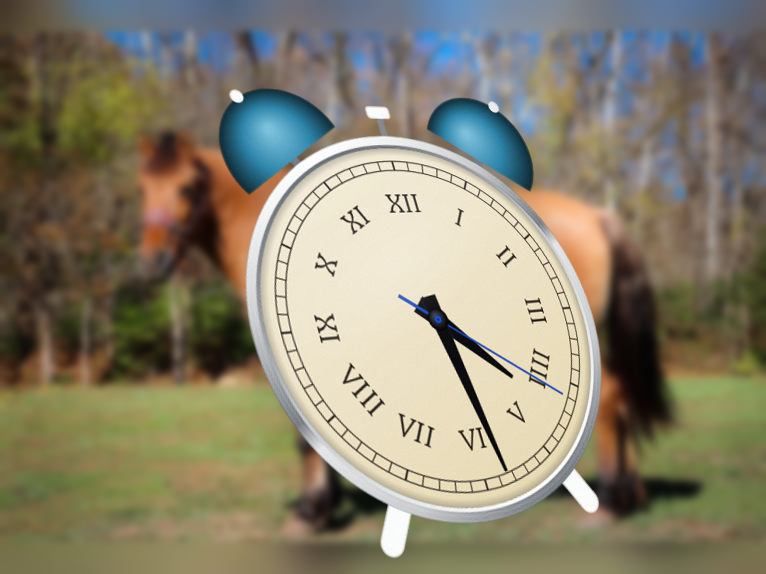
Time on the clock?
4:28:21
